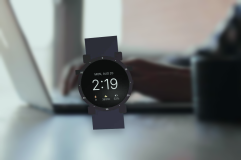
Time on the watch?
2:19
